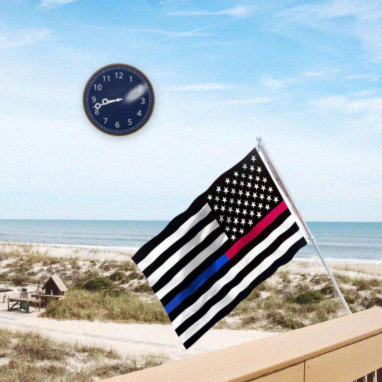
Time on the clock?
8:42
